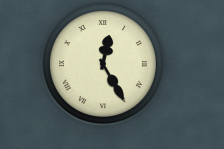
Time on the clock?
12:25
